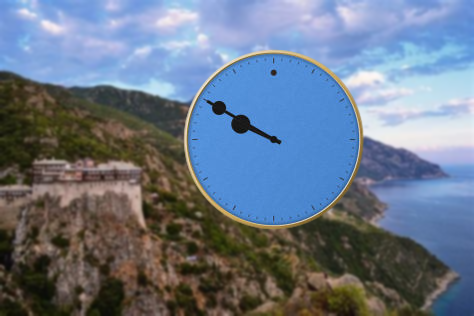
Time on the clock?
9:50
